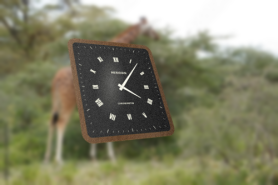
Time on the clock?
4:07
